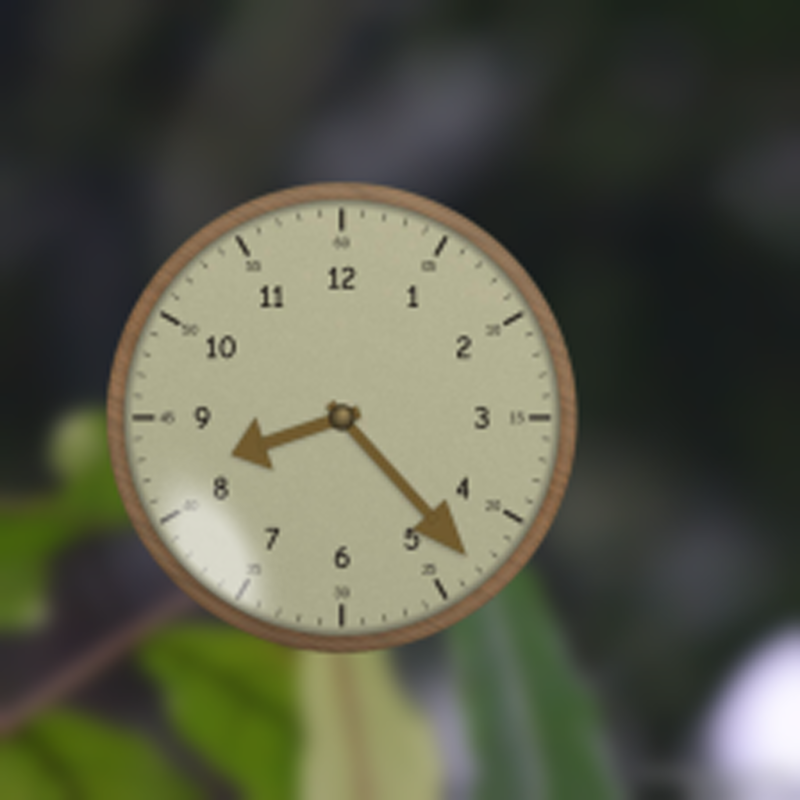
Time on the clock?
8:23
